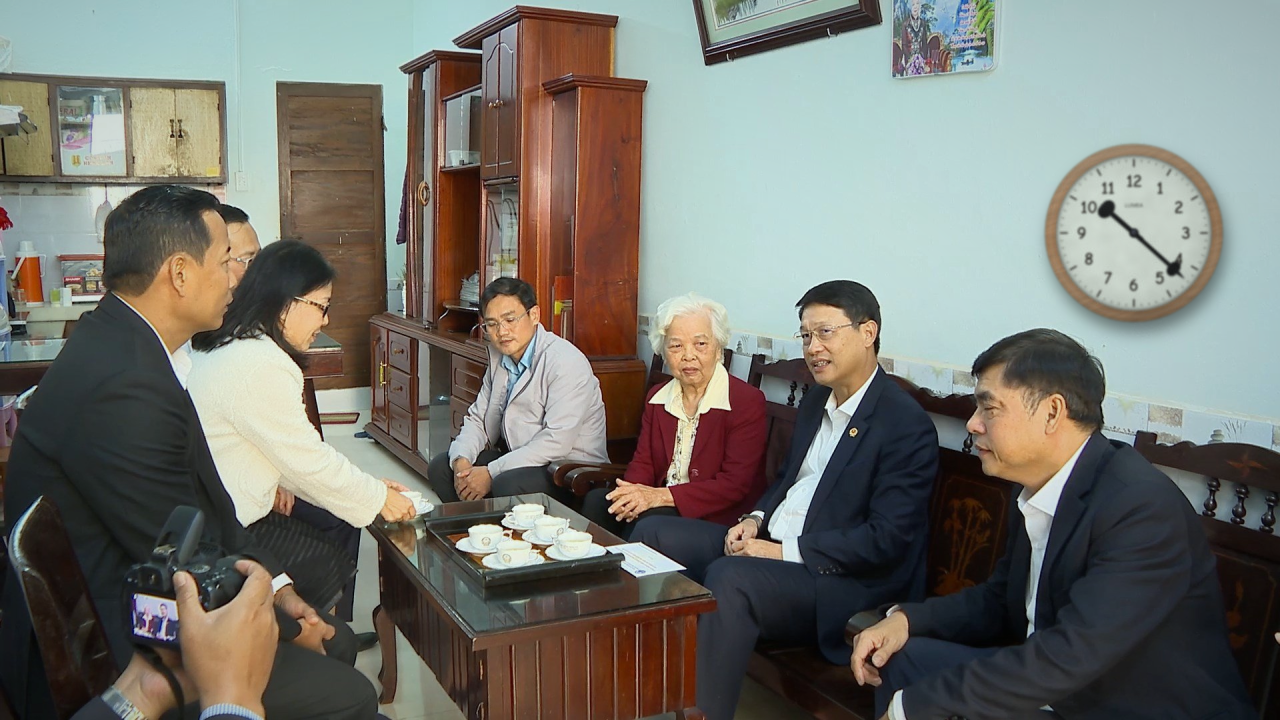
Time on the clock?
10:22
